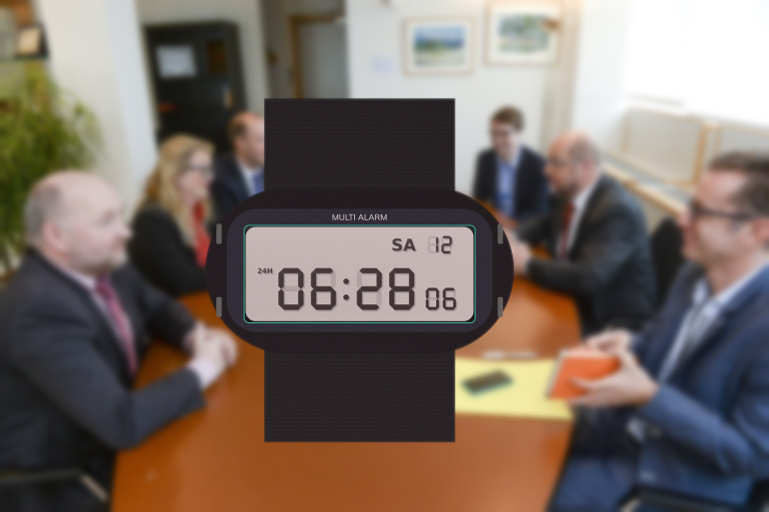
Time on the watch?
6:28:06
